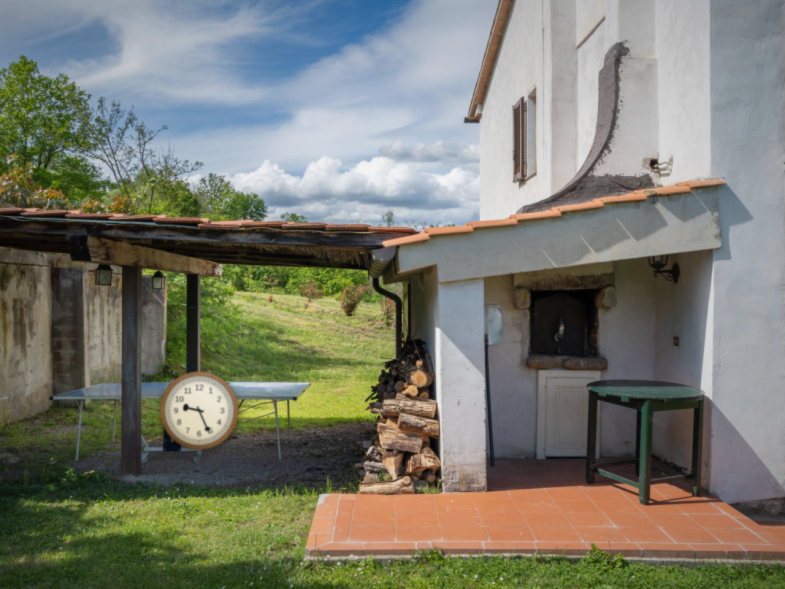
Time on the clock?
9:26
